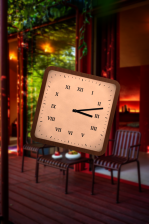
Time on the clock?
3:12
